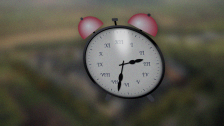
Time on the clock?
2:33
